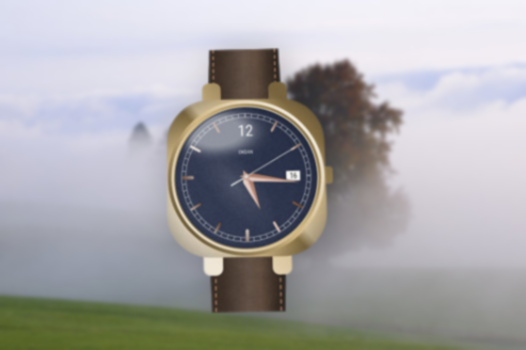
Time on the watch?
5:16:10
